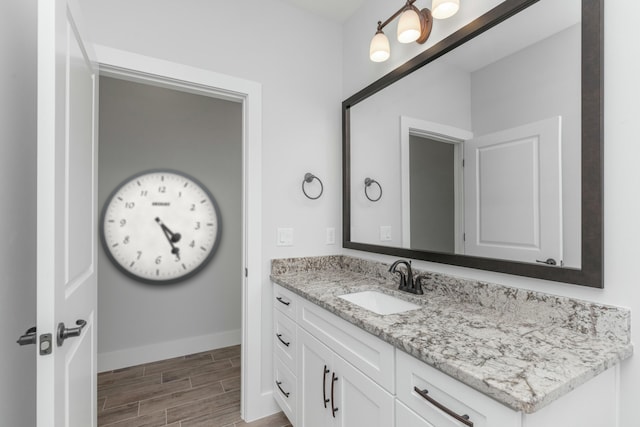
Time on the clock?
4:25
